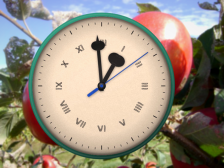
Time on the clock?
12:59:09
